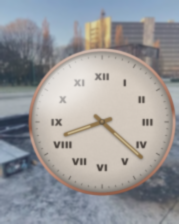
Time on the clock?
8:22
